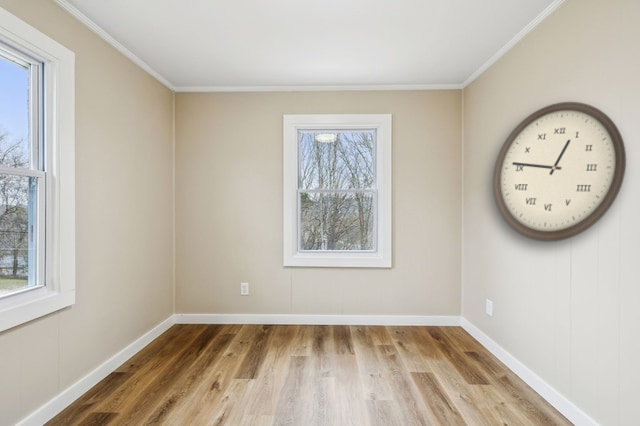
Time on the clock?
12:46
